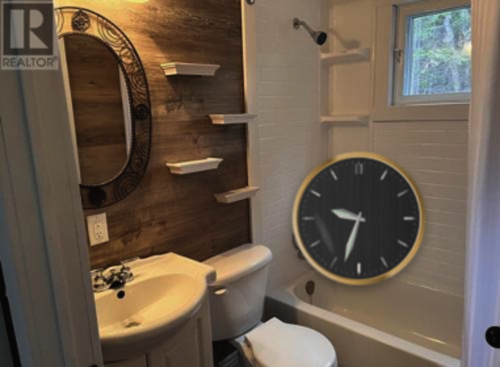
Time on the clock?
9:33
